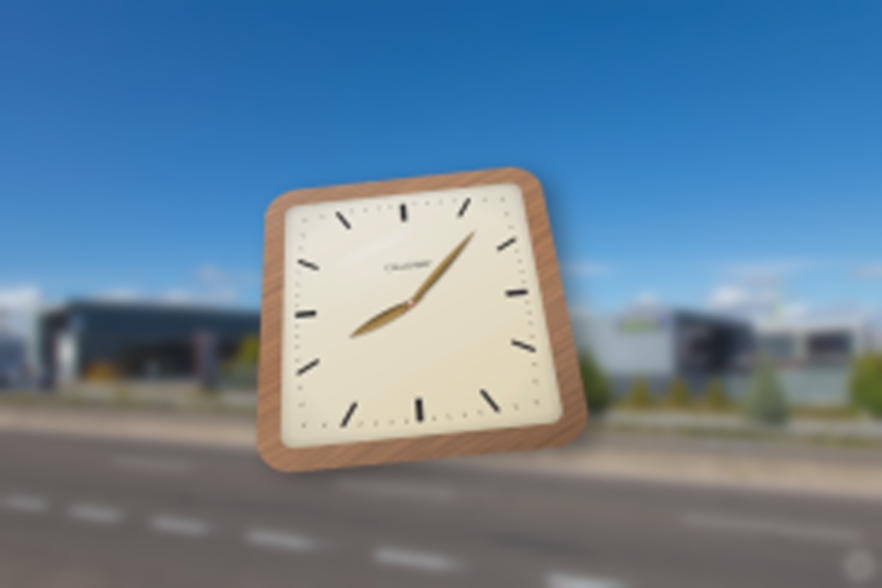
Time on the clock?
8:07
